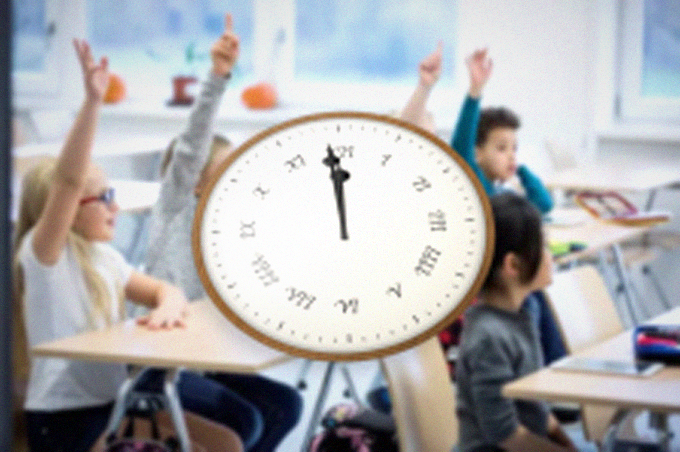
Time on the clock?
11:59
